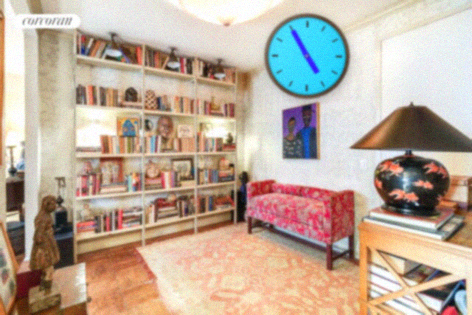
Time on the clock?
4:55
